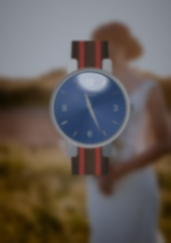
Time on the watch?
11:26
